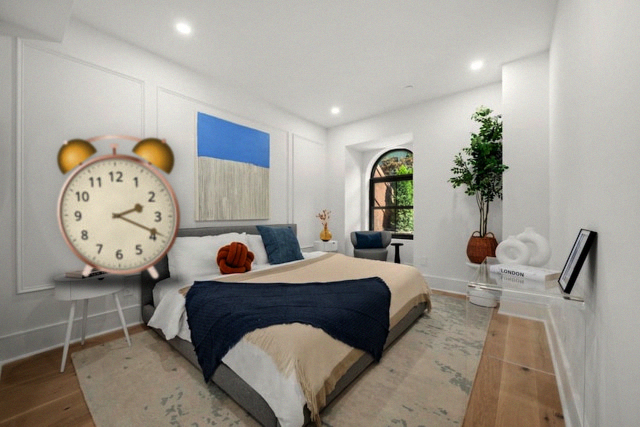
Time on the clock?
2:19
